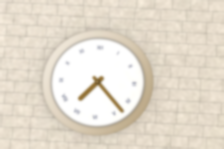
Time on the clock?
7:23
